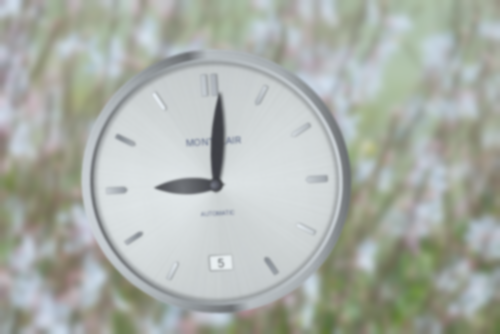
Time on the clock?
9:01
